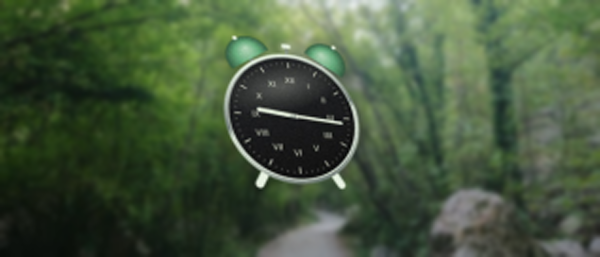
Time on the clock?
9:16
